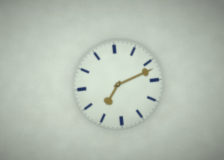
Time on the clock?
7:12
